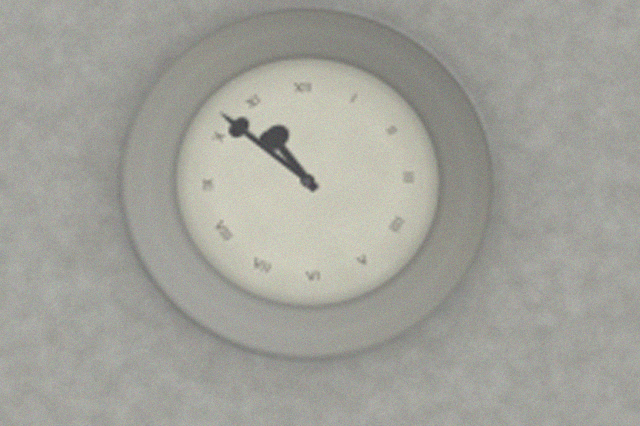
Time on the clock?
10:52
